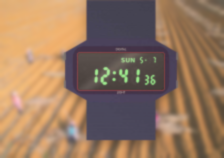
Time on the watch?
12:41:36
